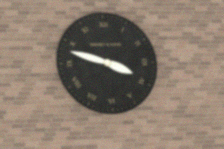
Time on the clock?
3:48
